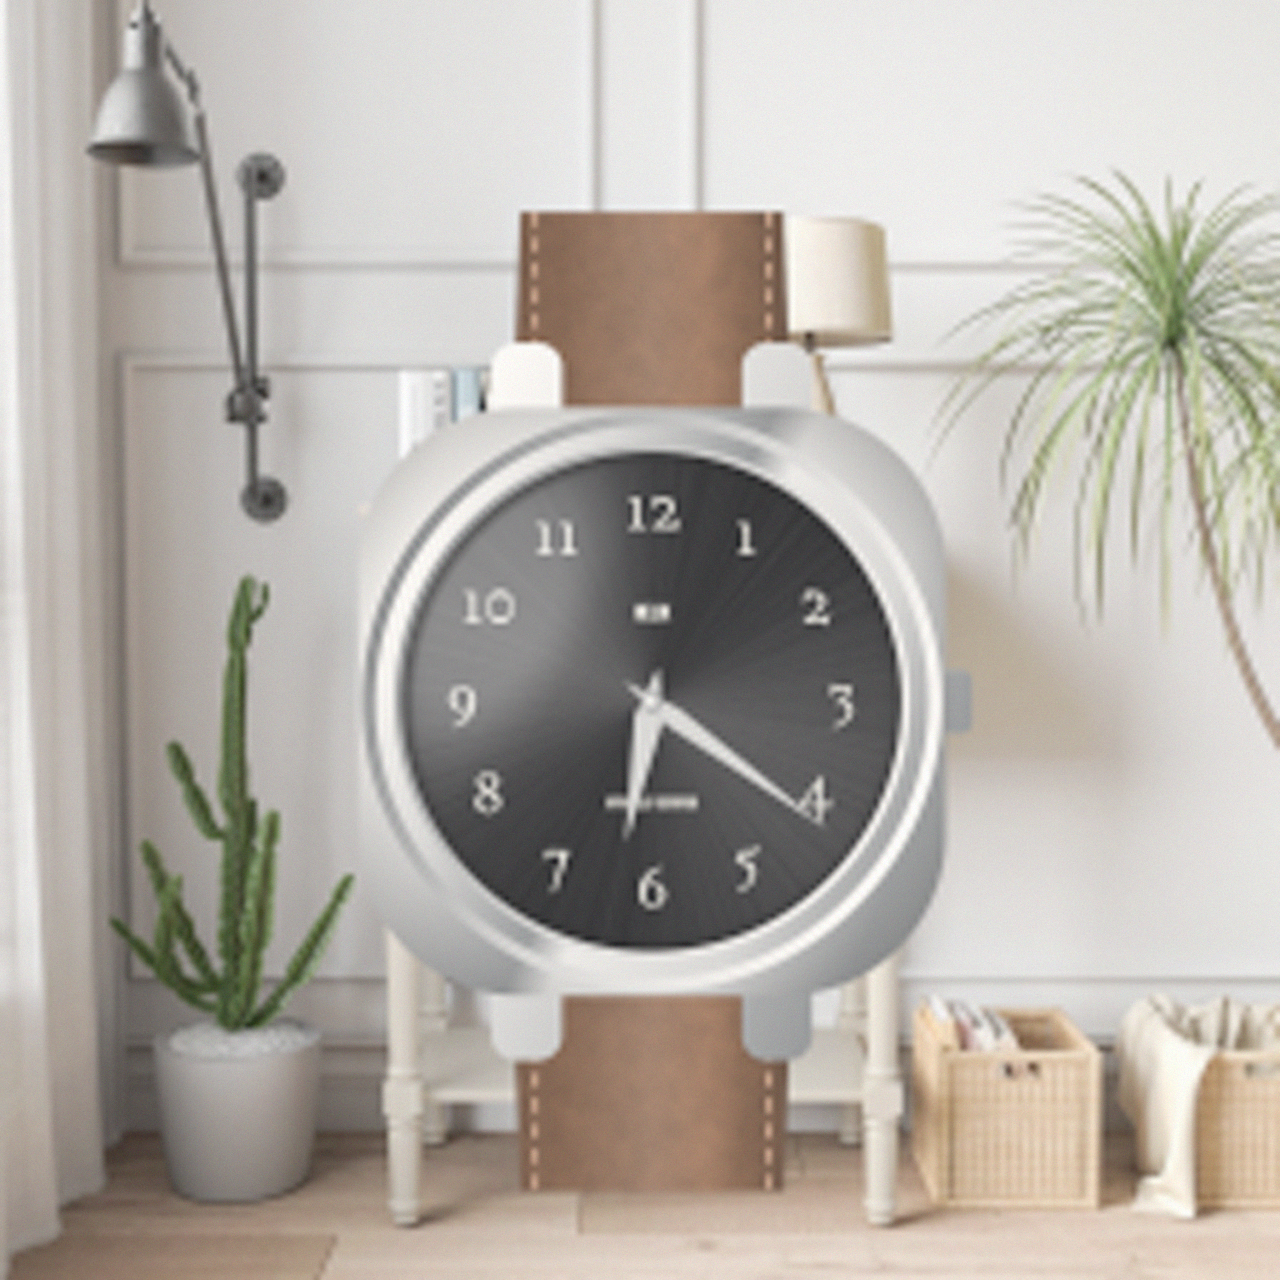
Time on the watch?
6:21
